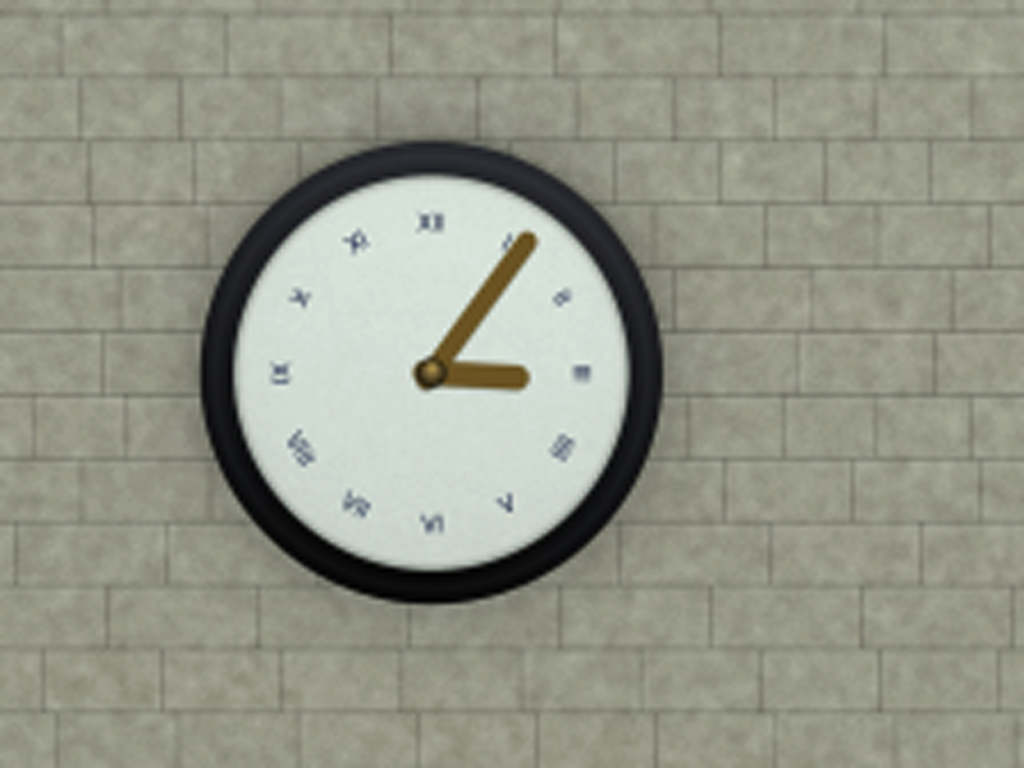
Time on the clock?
3:06
